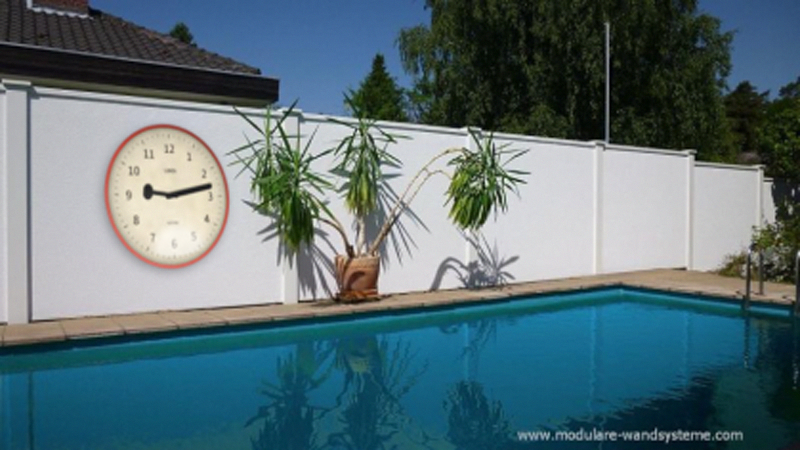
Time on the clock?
9:13
